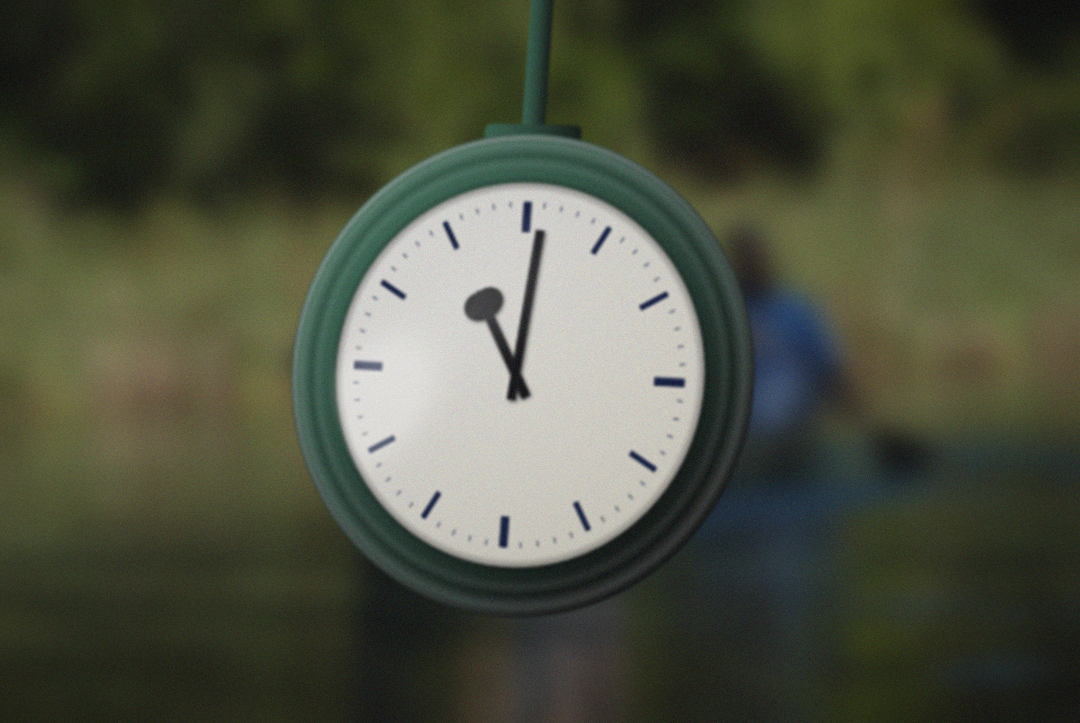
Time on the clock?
11:01
